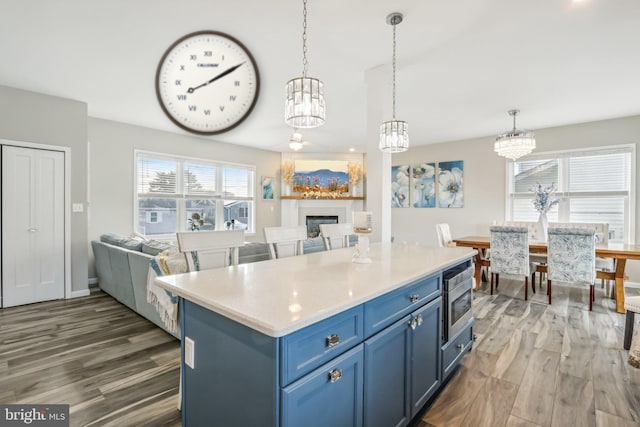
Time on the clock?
8:10
